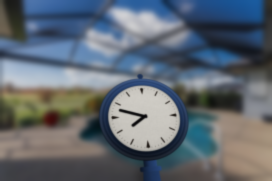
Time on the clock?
7:48
